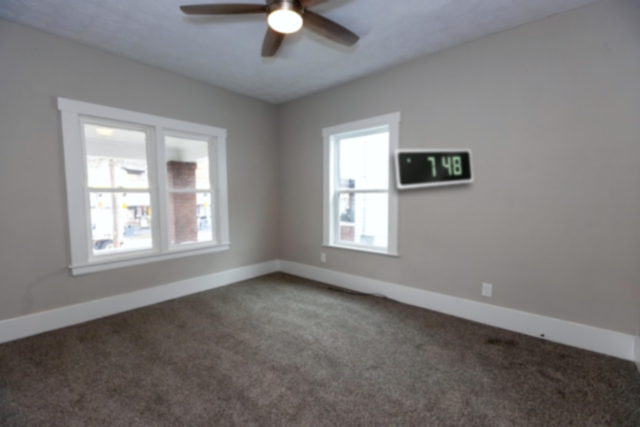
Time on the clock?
7:48
